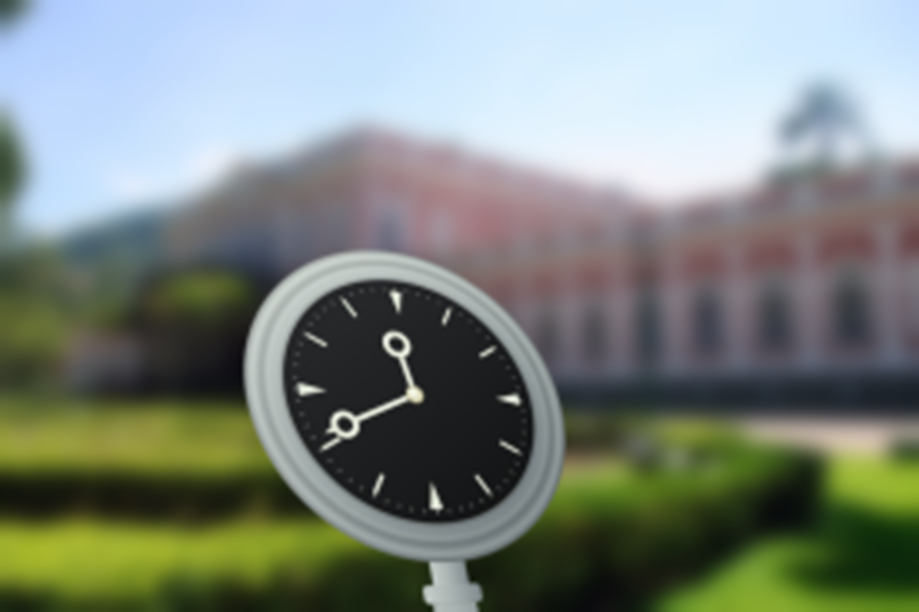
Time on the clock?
11:41
